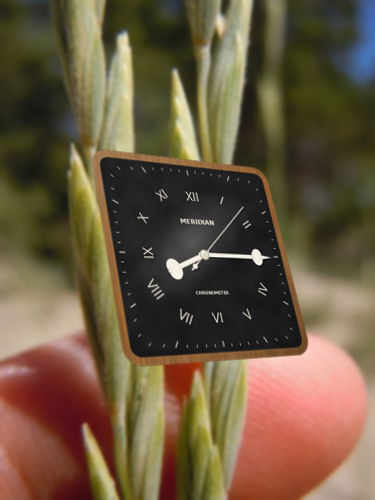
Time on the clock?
8:15:08
